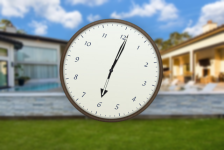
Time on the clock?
6:01
